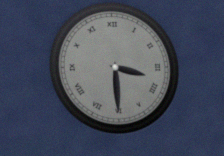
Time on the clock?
3:30
